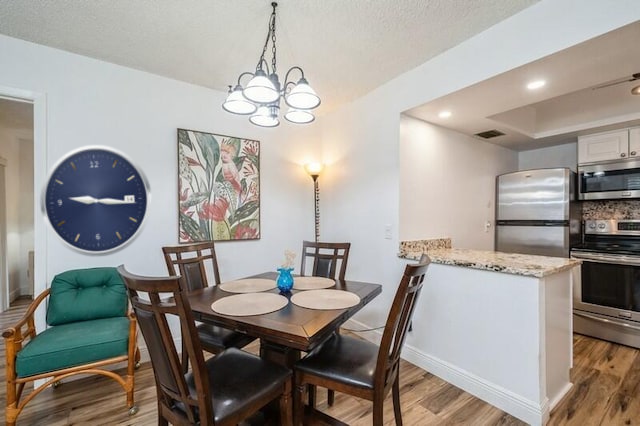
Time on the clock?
9:16
